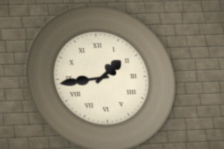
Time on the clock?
1:44
